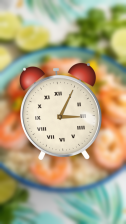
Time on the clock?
3:05
